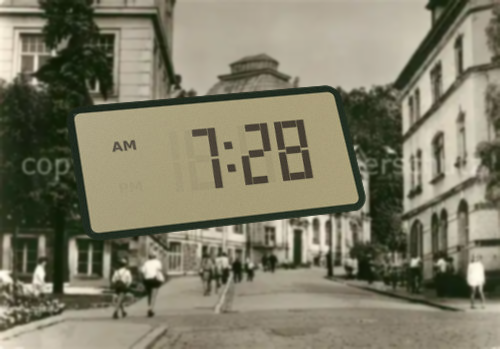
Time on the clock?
7:28
